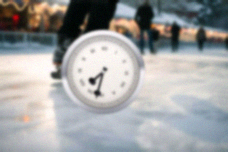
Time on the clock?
7:32
